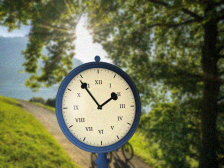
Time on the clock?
1:54
